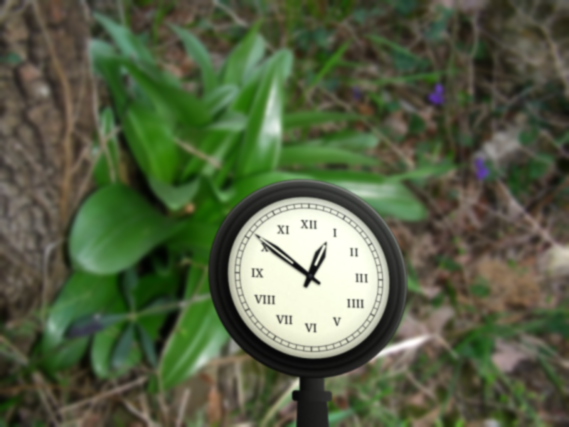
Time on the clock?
12:51
